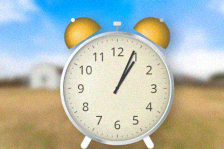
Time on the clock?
1:04
